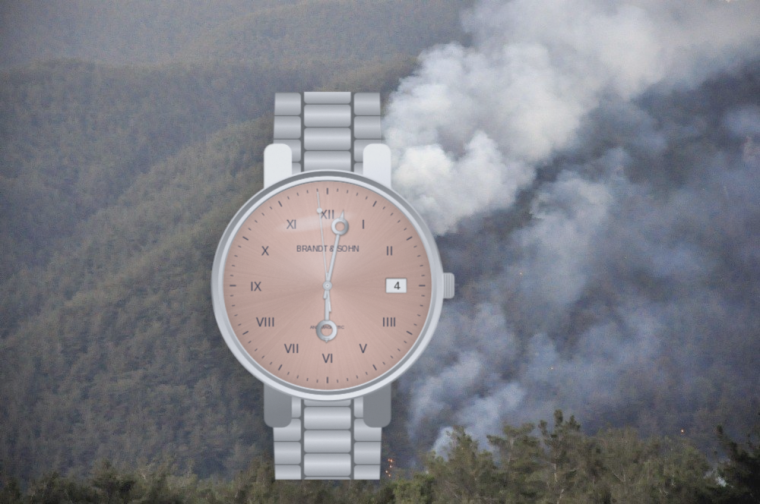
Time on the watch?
6:01:59
